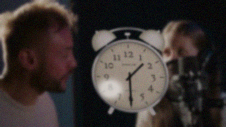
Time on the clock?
1:30
